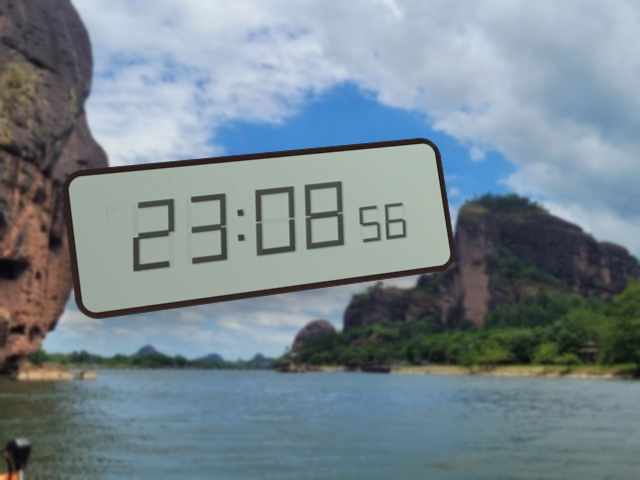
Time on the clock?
23:08:56
